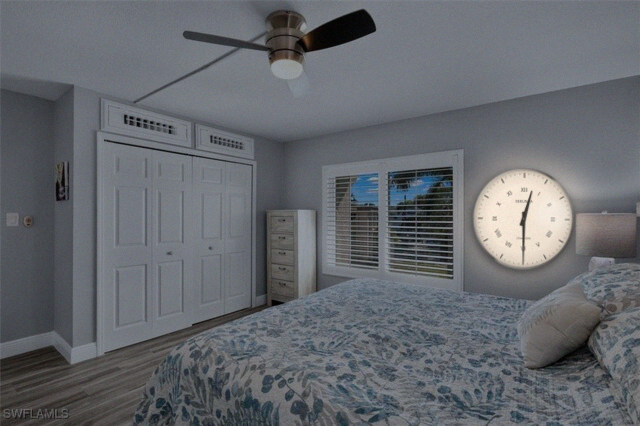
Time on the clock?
12:30
